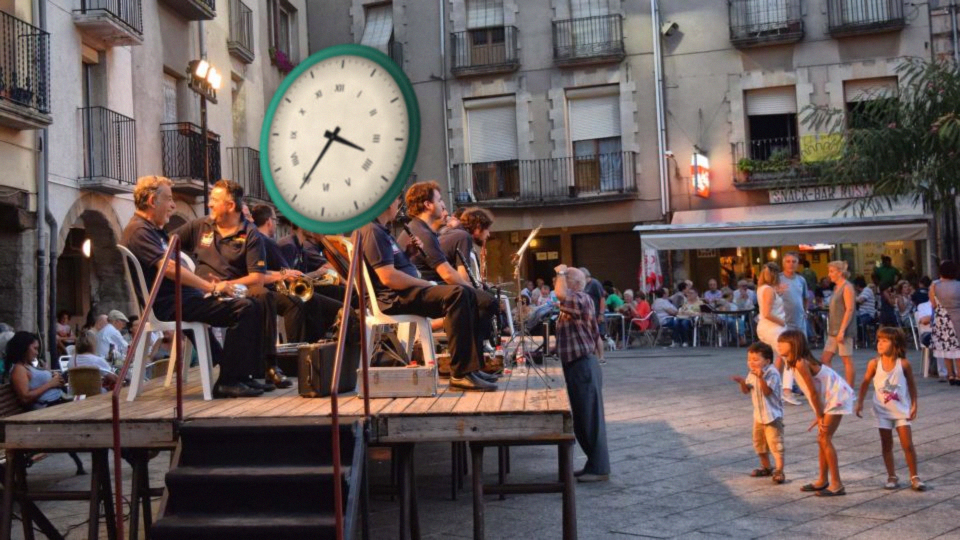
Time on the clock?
3:35
